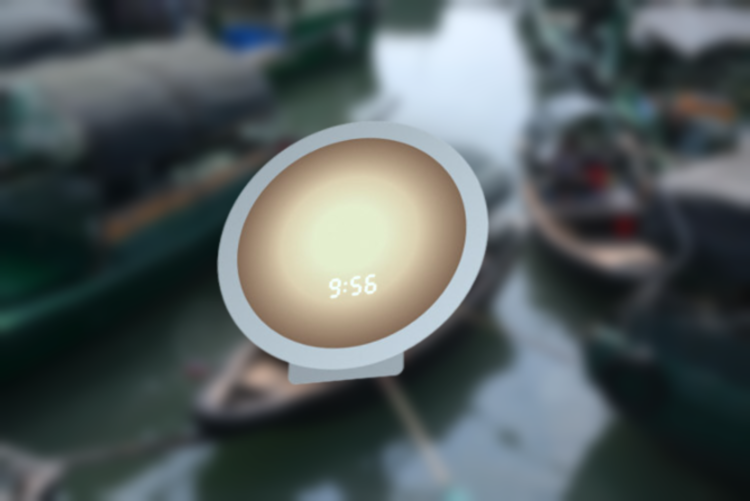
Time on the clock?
9:56
